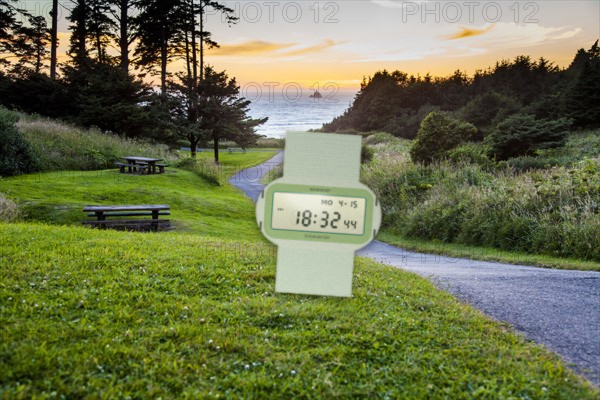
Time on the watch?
18:32:44
